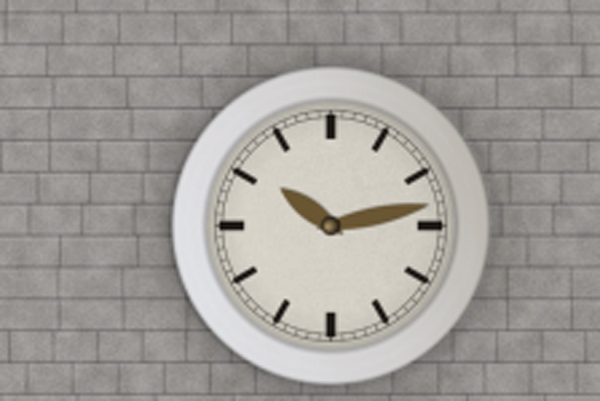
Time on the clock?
10:13
